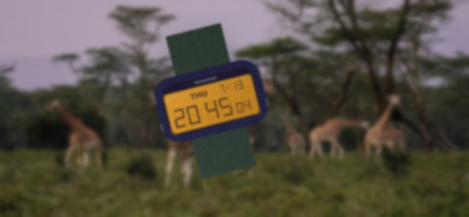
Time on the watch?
20:45
